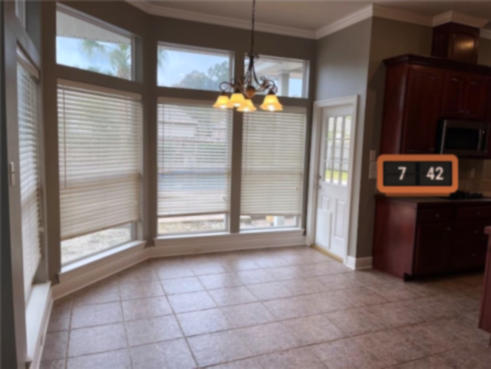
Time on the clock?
7:42
